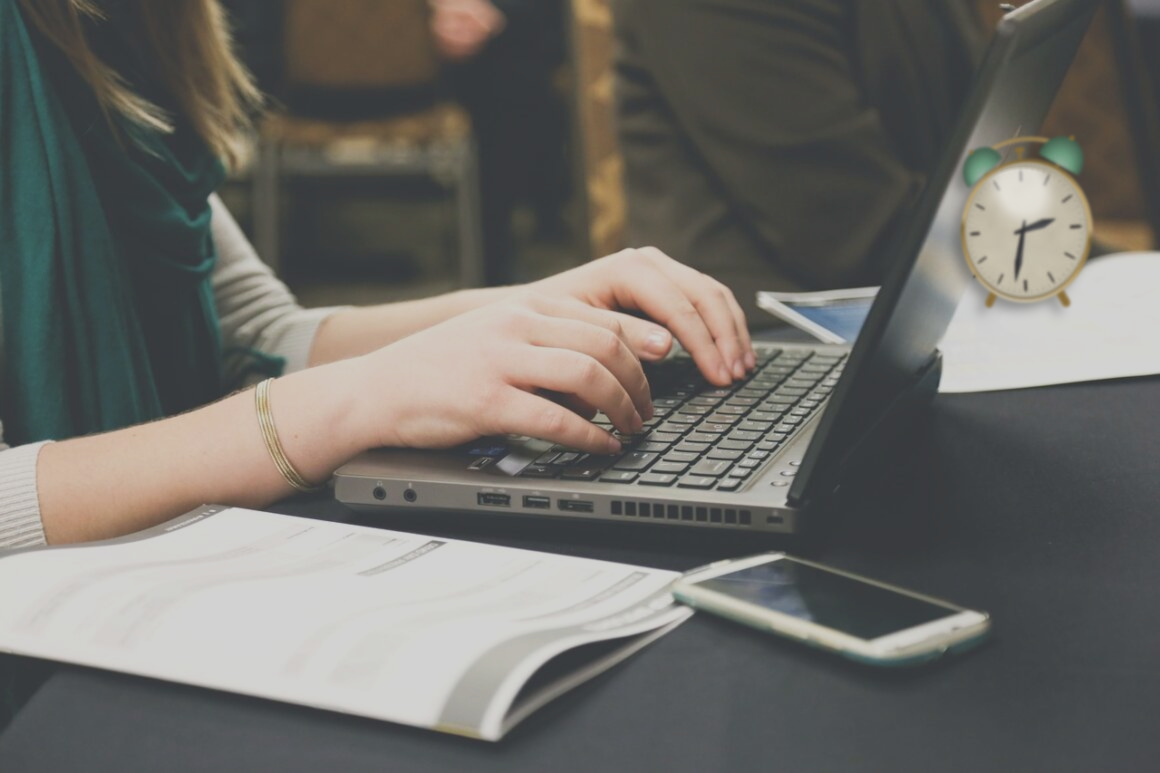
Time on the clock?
2:32
